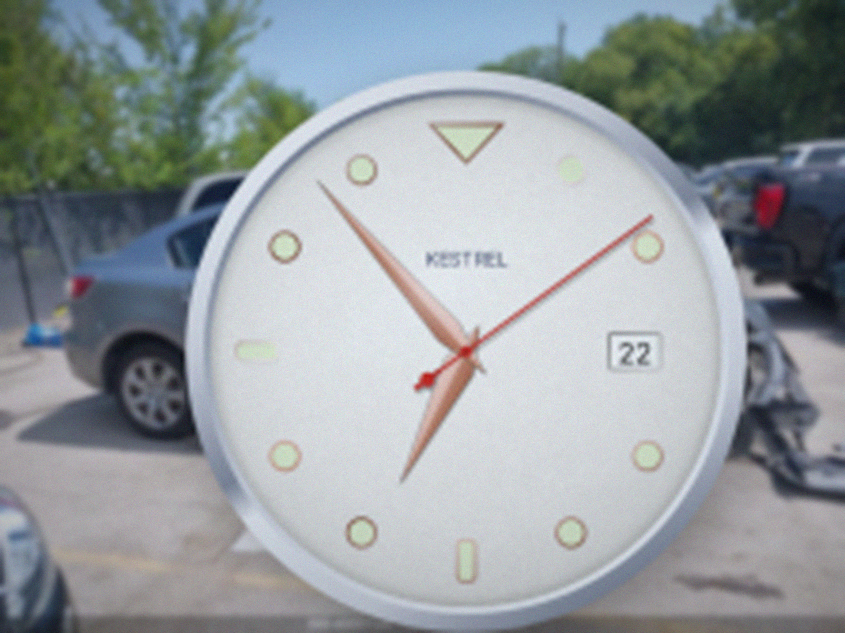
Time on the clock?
6:53:09
